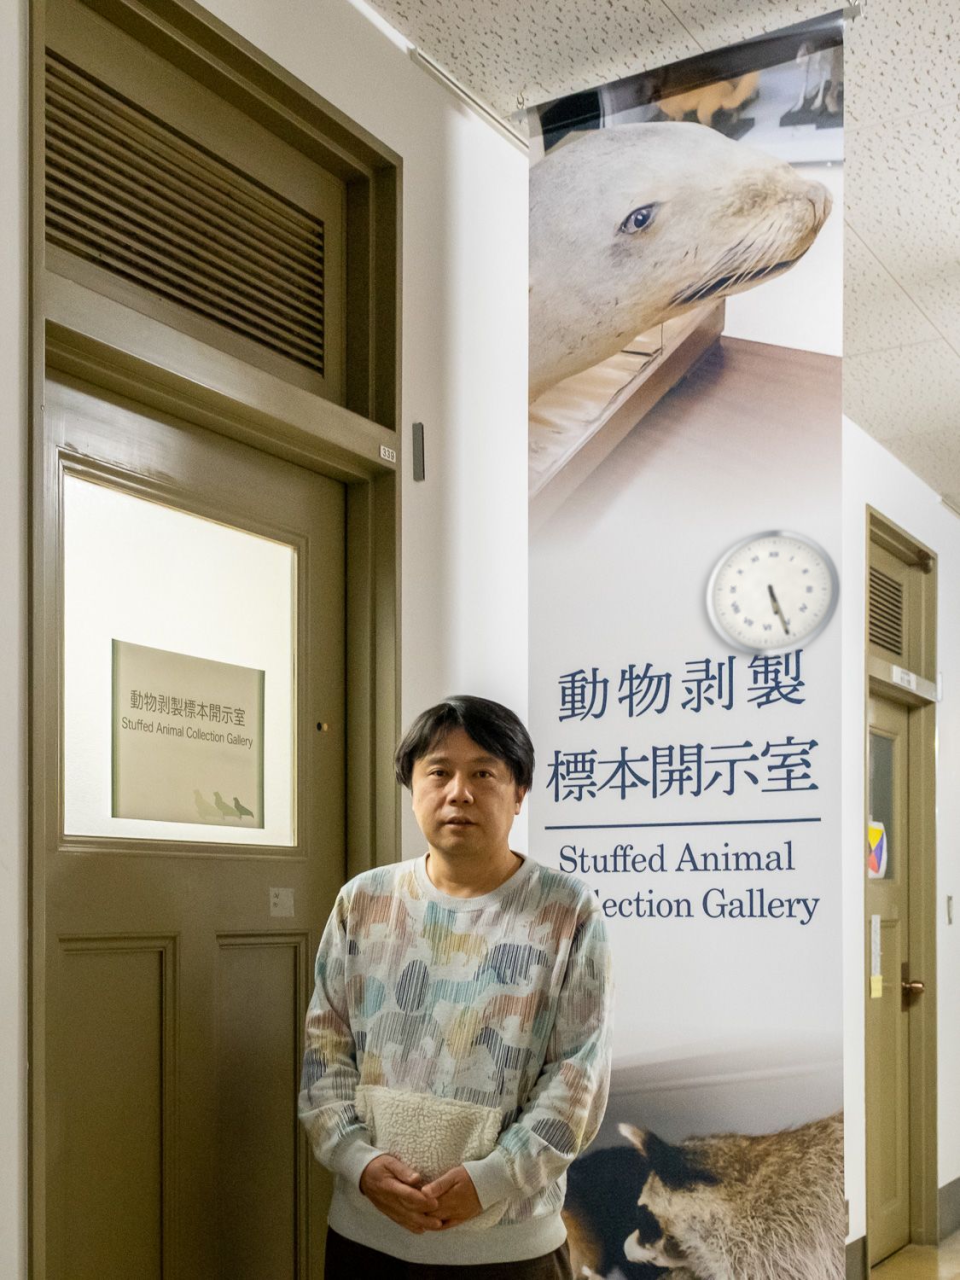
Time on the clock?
5:26
